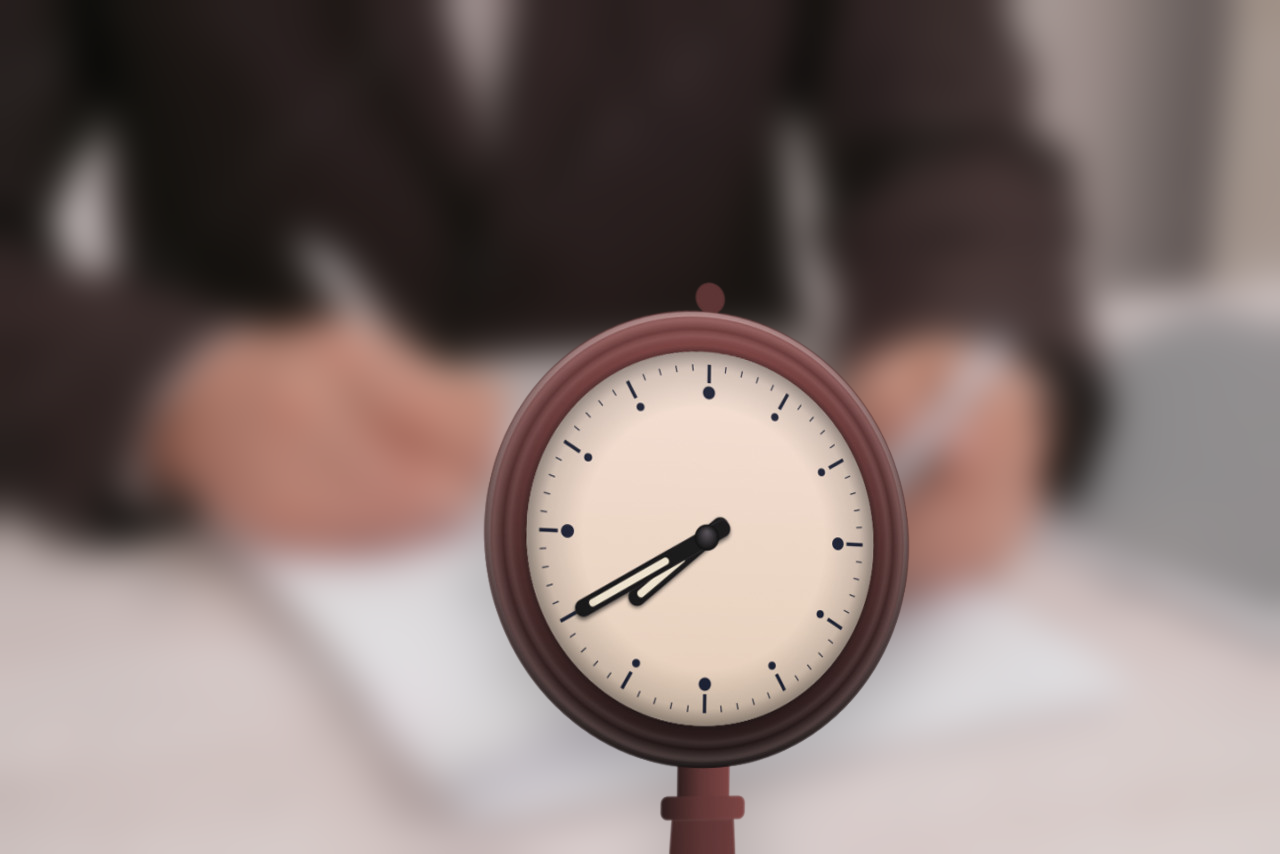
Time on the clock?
7:40
